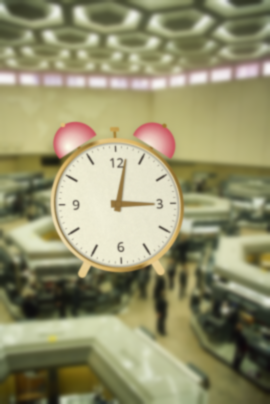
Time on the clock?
3:02
